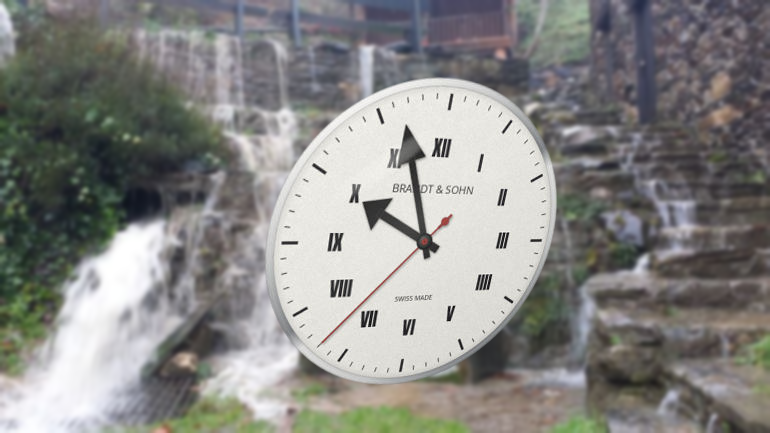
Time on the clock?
9:56:37
